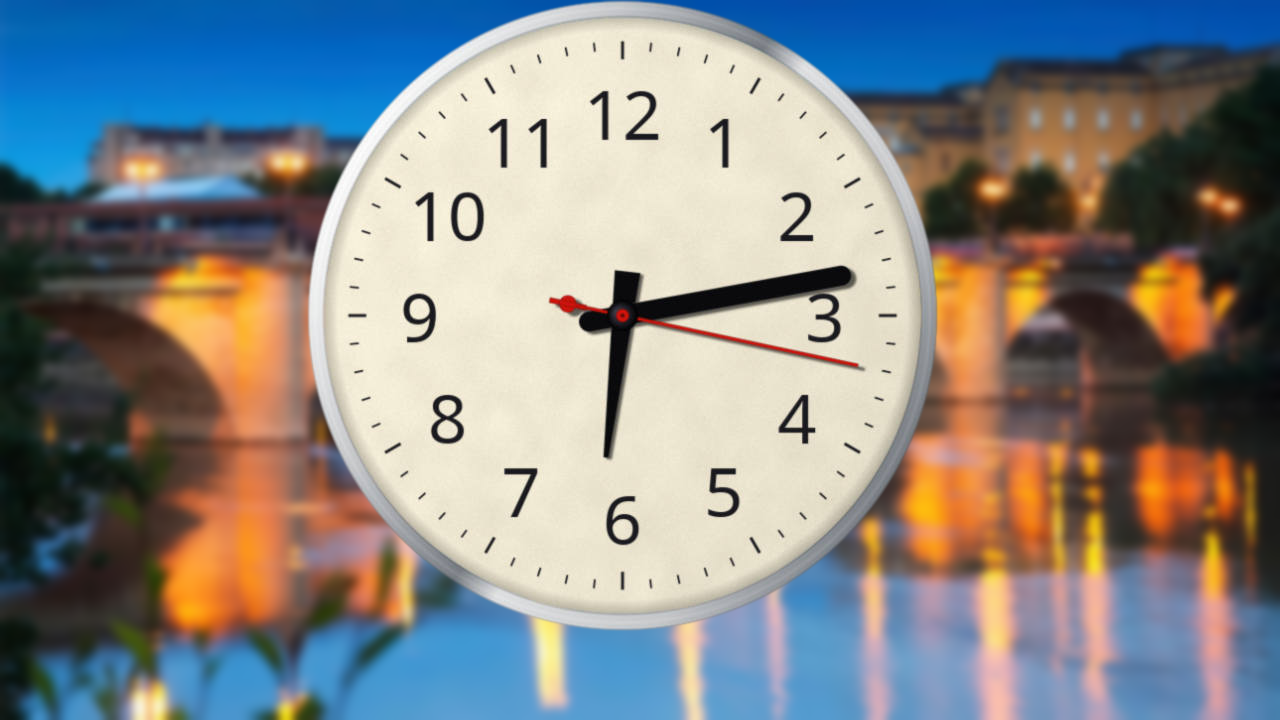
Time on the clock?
6:13:17
